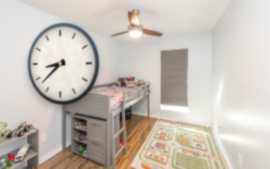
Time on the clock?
8:38
